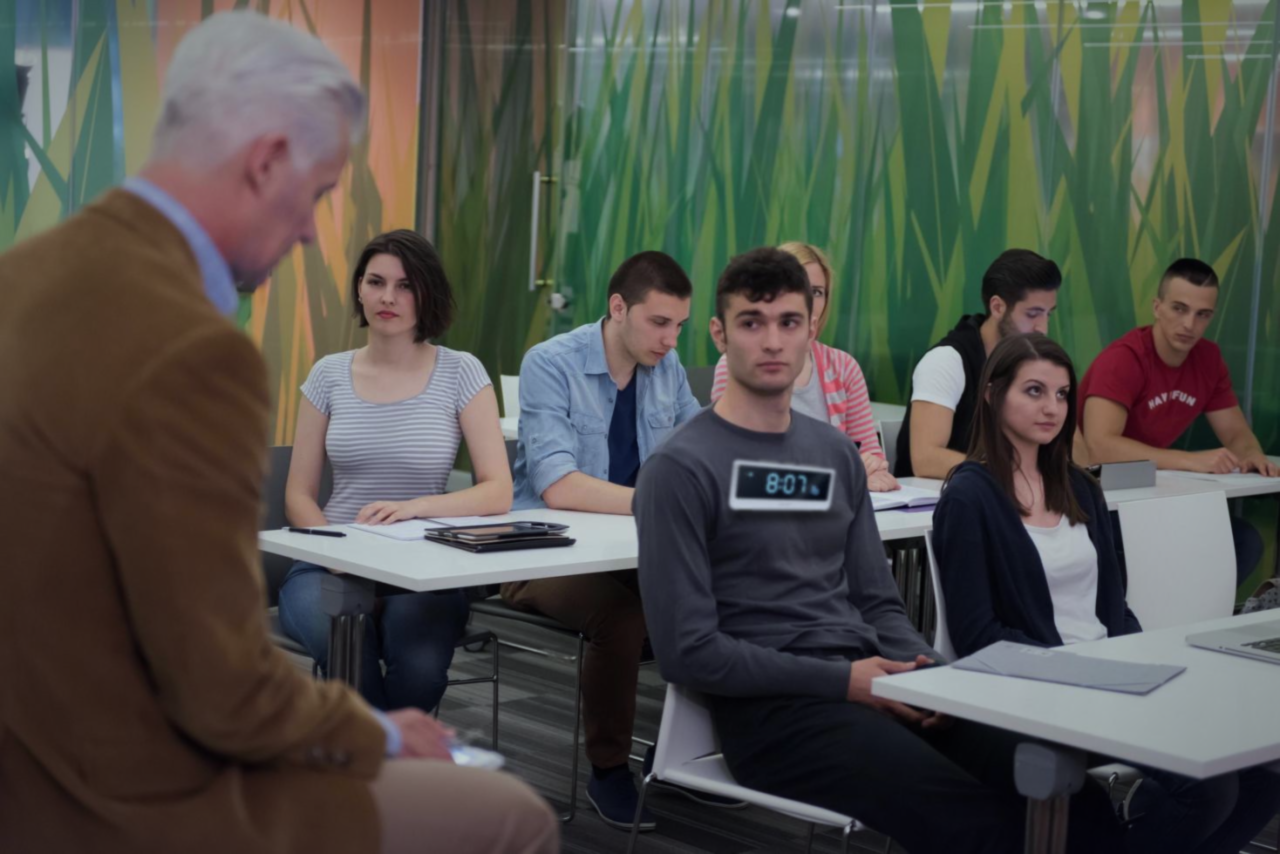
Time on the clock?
8:07
